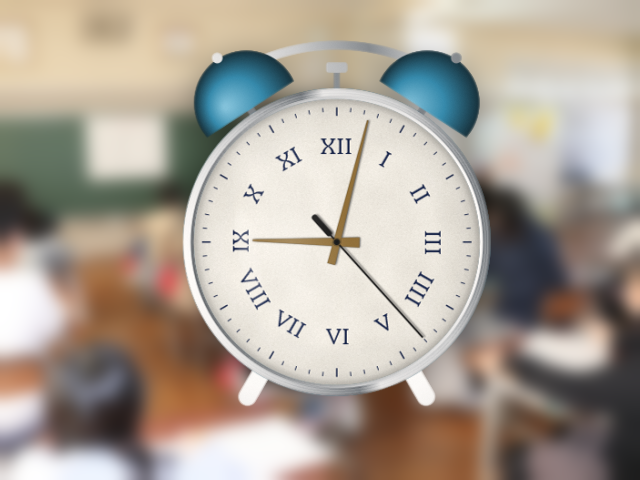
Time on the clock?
9:02:23
